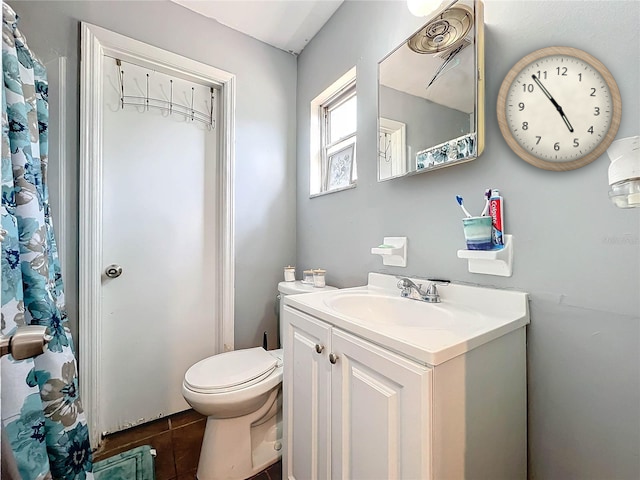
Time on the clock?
4:53
